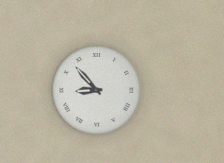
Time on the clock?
8:53
